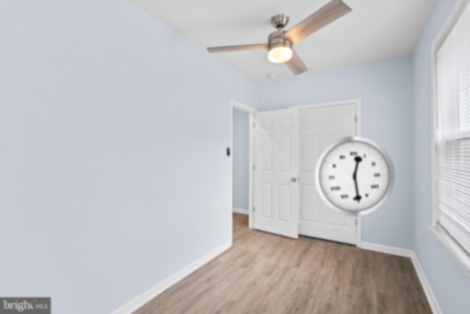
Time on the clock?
12:29
